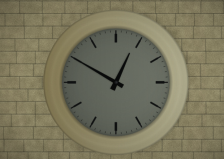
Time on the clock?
12:50
